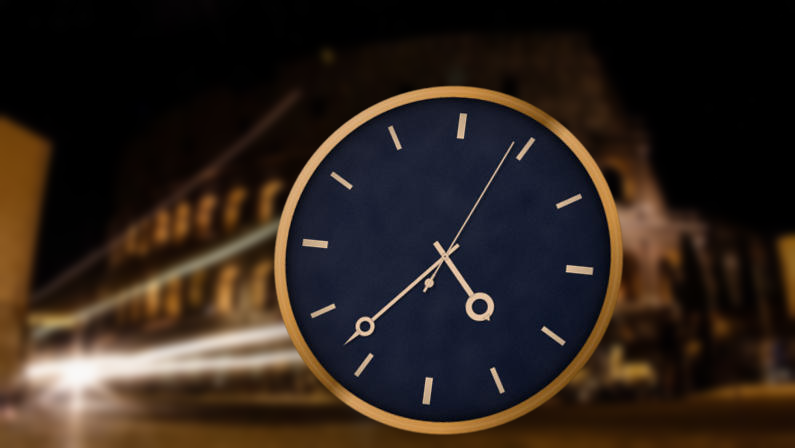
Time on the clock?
4:37:04
